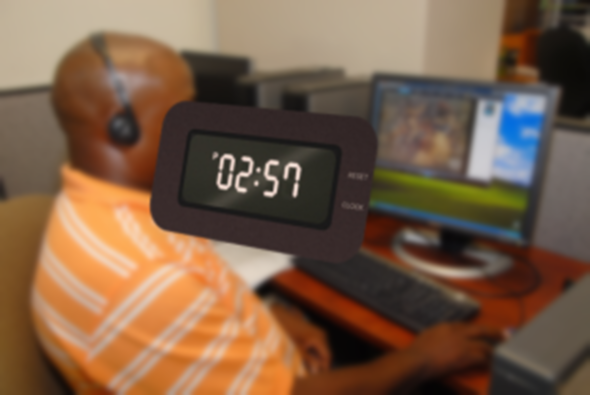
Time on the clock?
2:57
